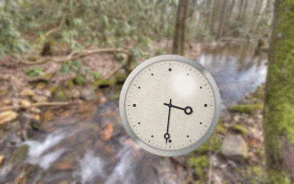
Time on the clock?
3:31
